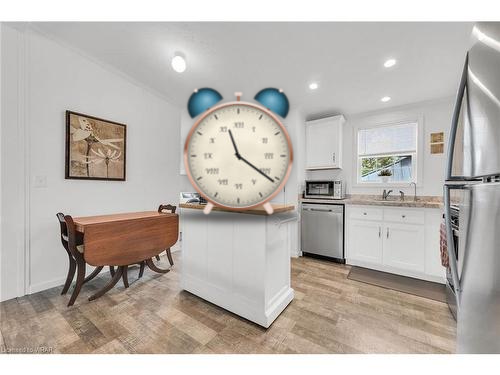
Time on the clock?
11:21
